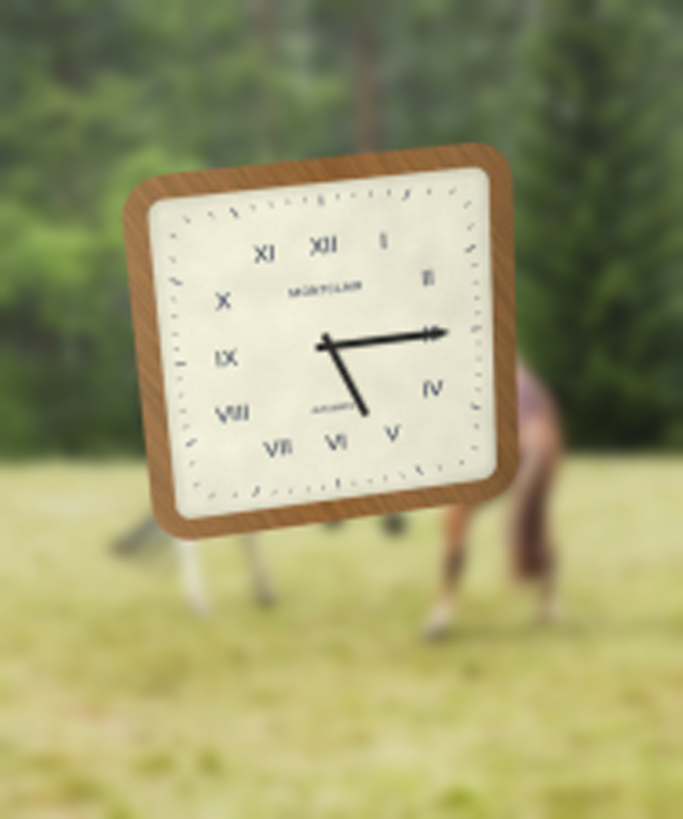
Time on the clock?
5:15
